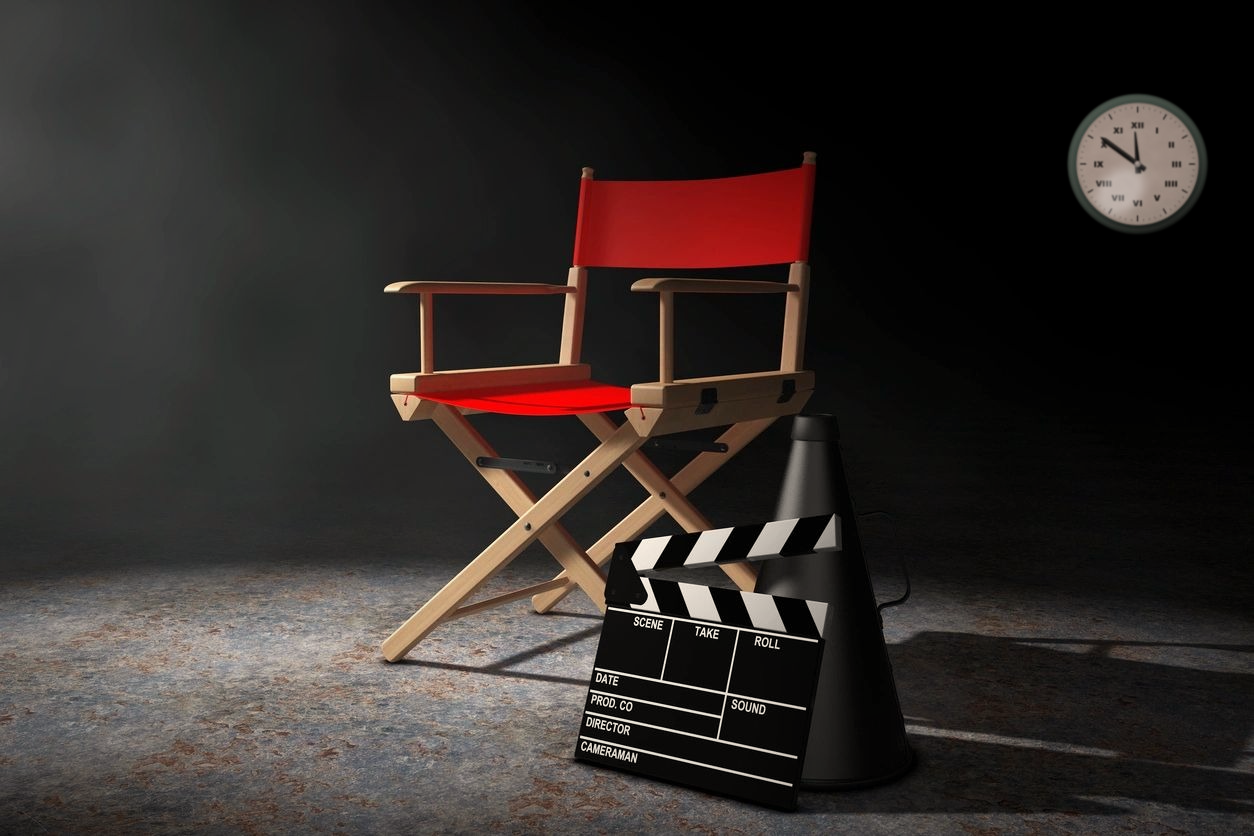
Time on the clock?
11:51
